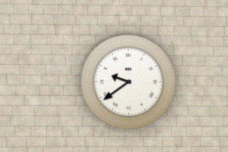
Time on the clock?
9:39
